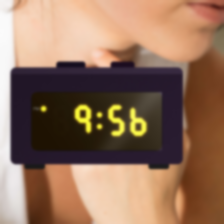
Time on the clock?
9:56
